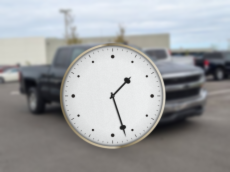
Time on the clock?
1:27
